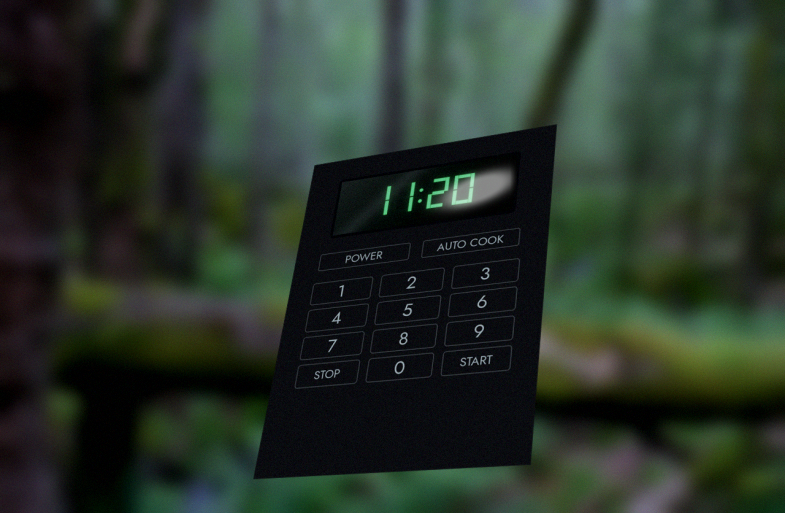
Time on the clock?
11:20
